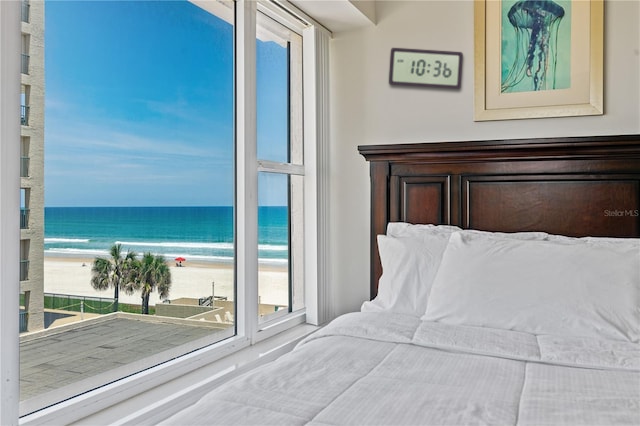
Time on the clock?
10:36
